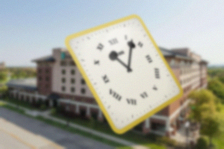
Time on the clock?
11:07
